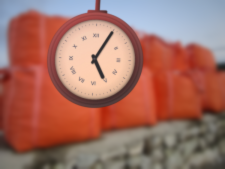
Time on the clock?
5:05
